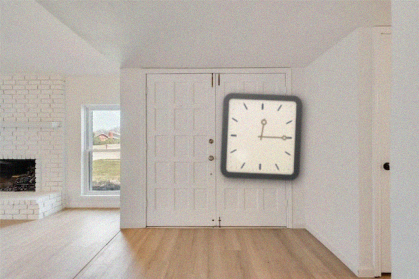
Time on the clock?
12:15
